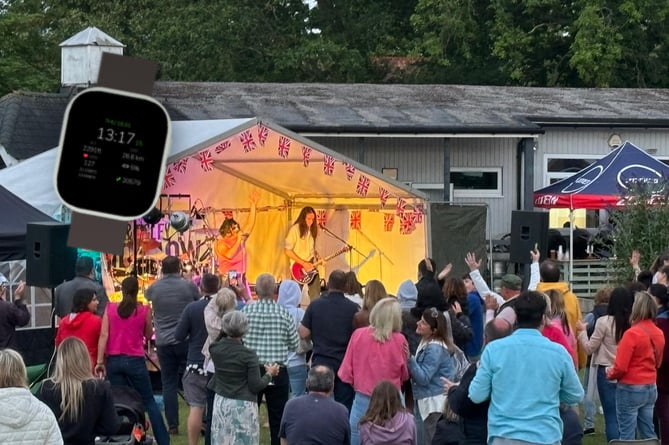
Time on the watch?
13:17
